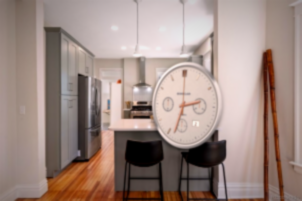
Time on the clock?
2:33
